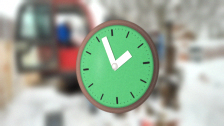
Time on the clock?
1:57
